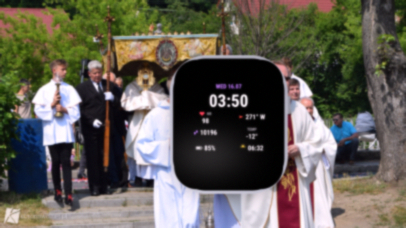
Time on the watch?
3:50
